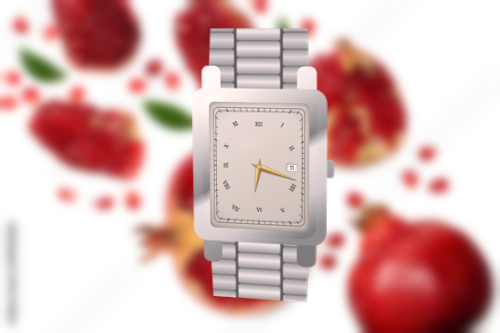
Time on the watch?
6:18
